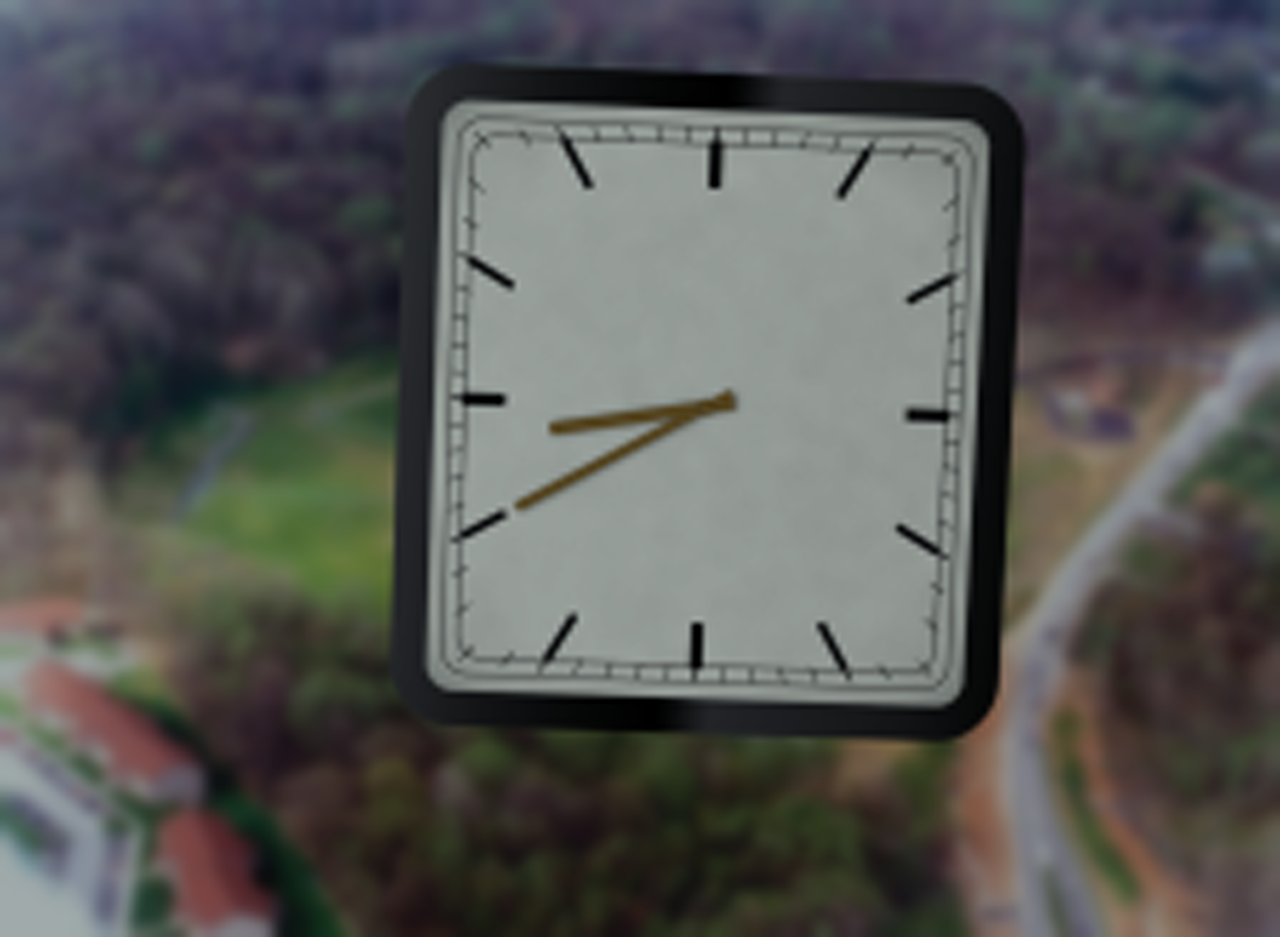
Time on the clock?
8:40
